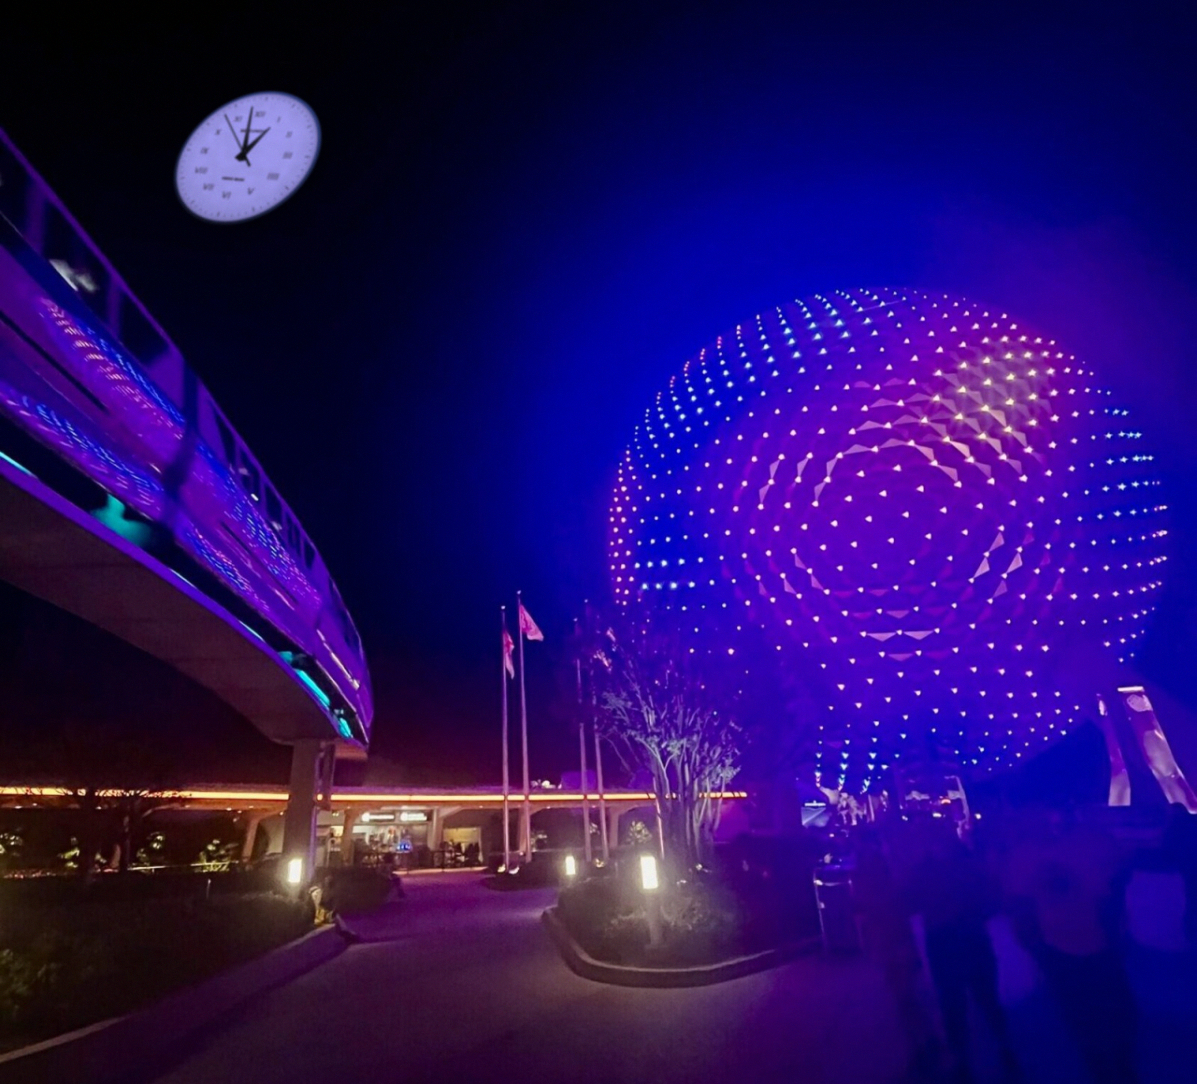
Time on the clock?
12:57:53
